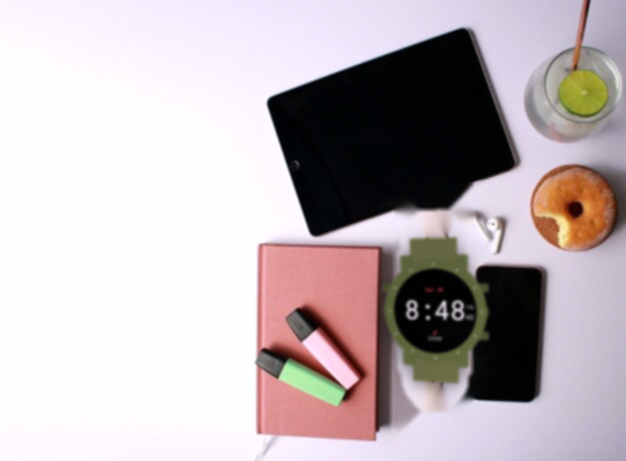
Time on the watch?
8:48
